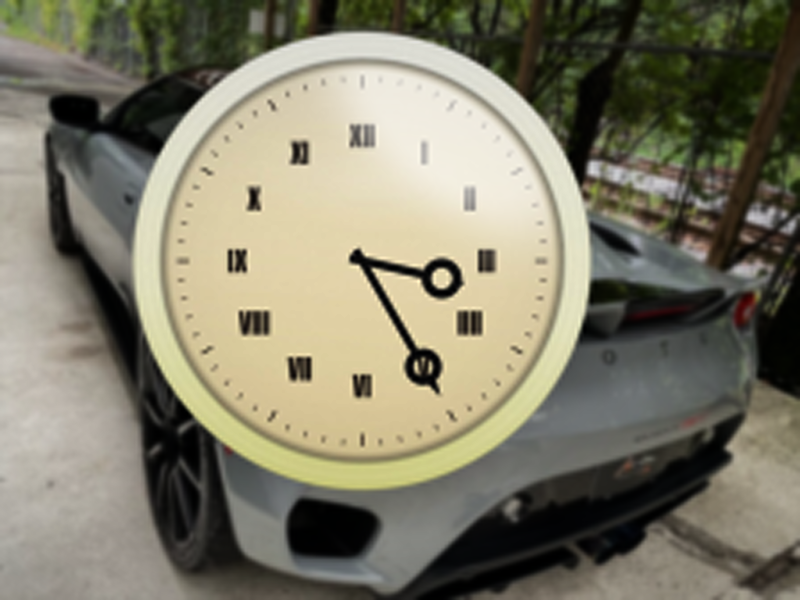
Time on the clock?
3:25
